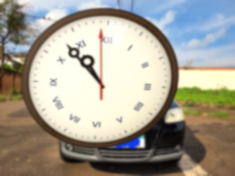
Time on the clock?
10:52:59
